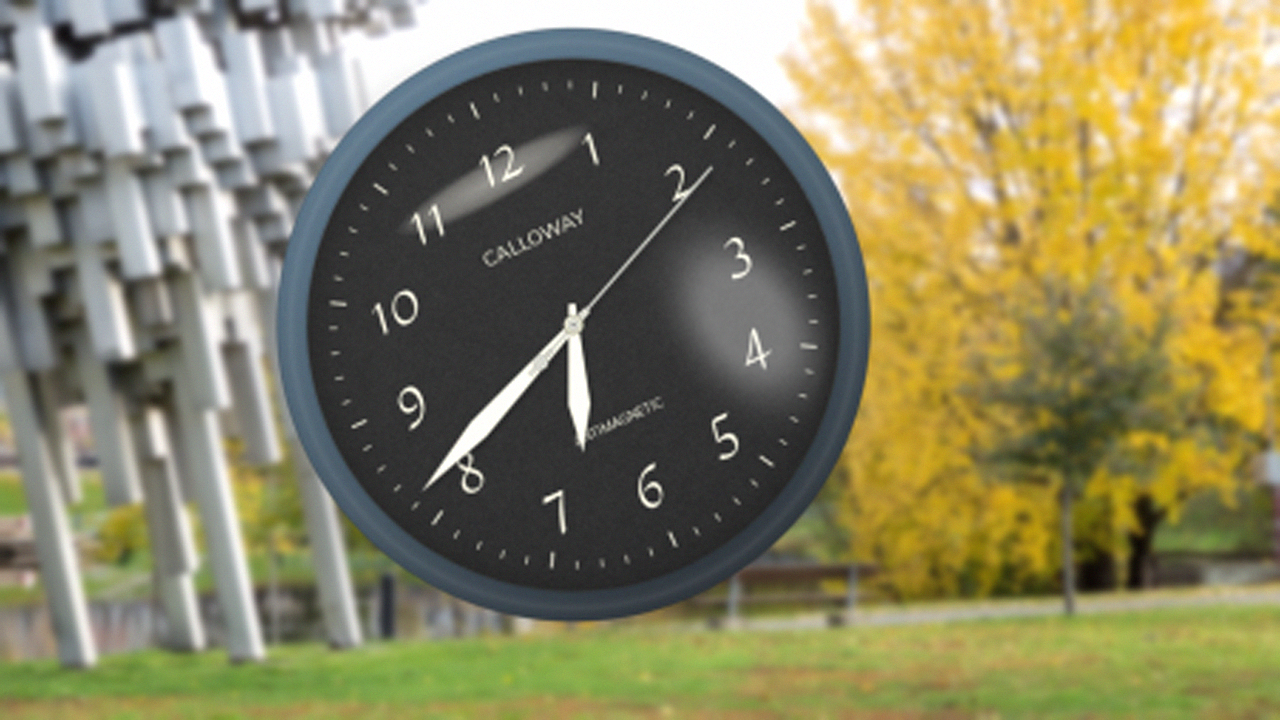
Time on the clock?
6:41:11
